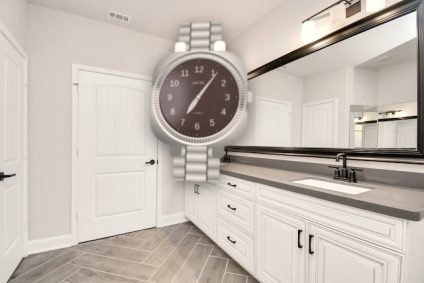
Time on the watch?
7:06
